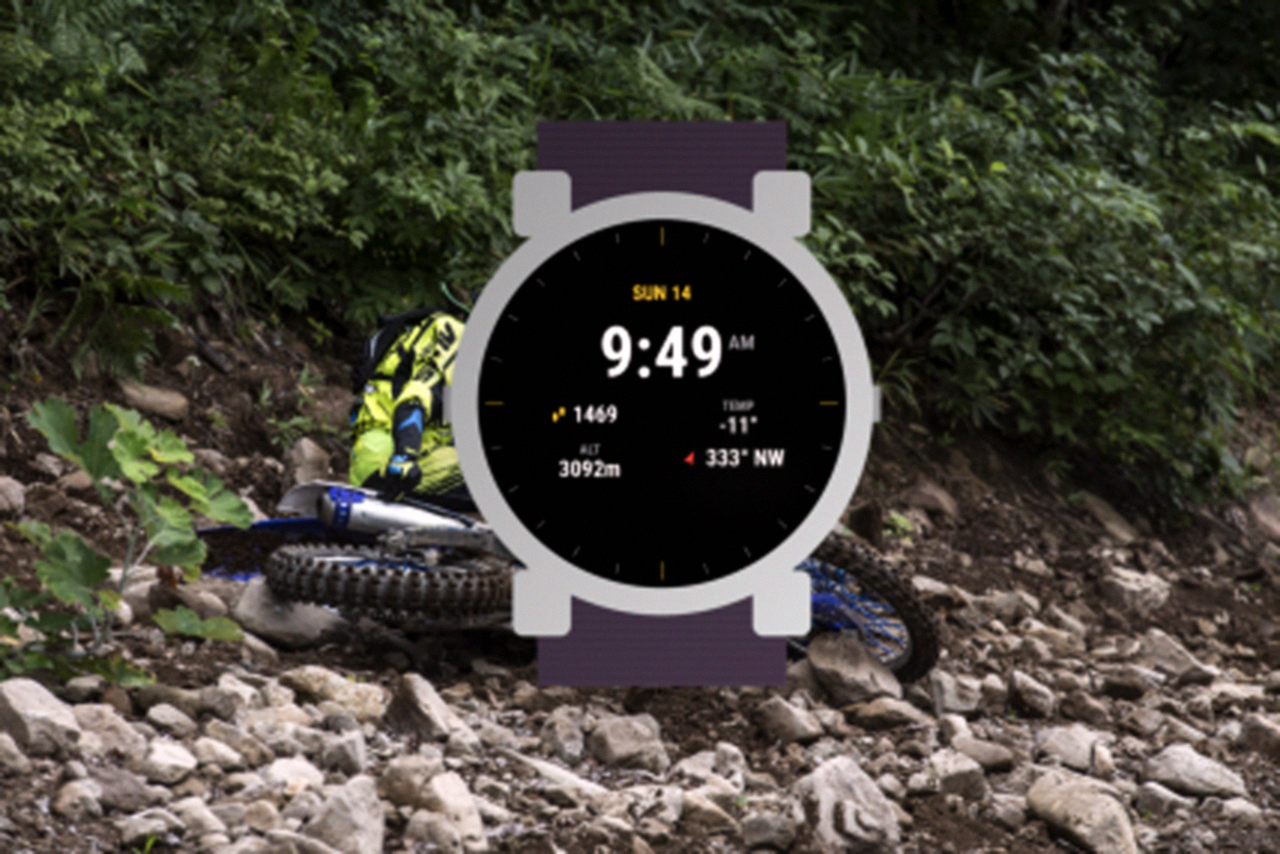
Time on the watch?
9:49
